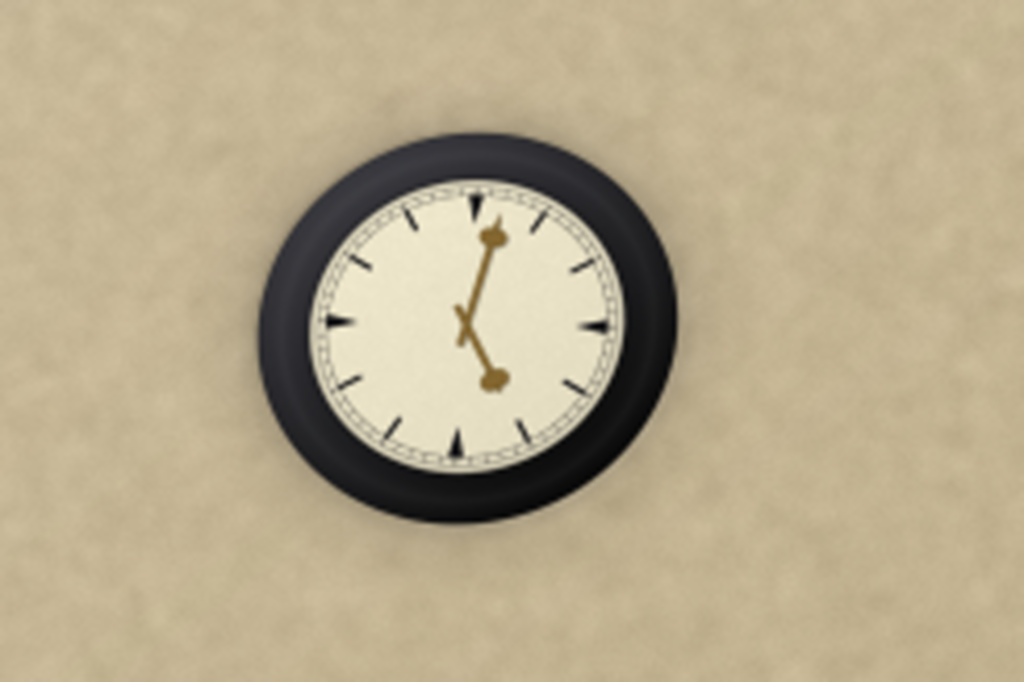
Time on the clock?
5:02
